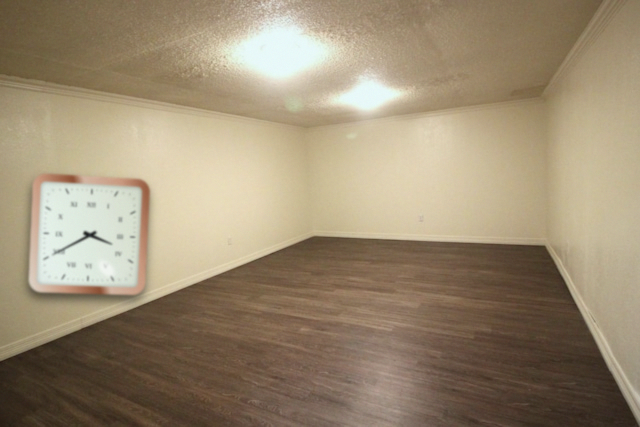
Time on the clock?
3:40
